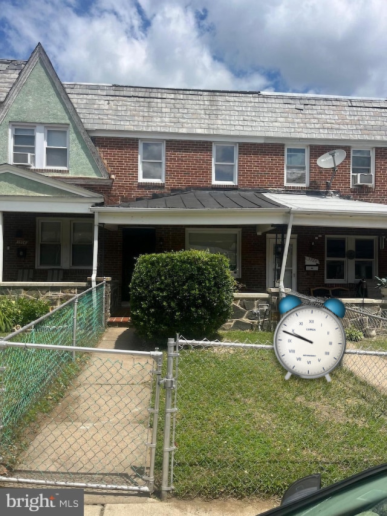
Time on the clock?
9:48
